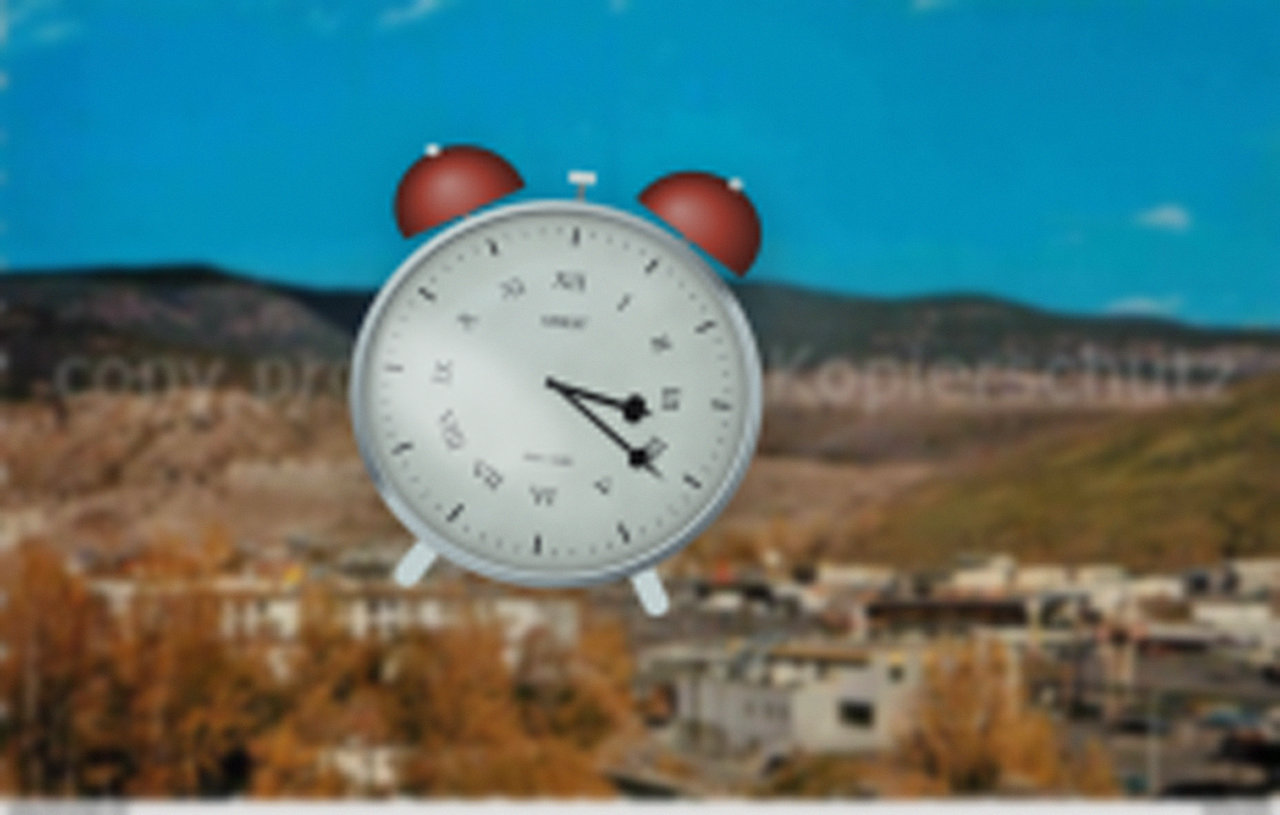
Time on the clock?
3:21
